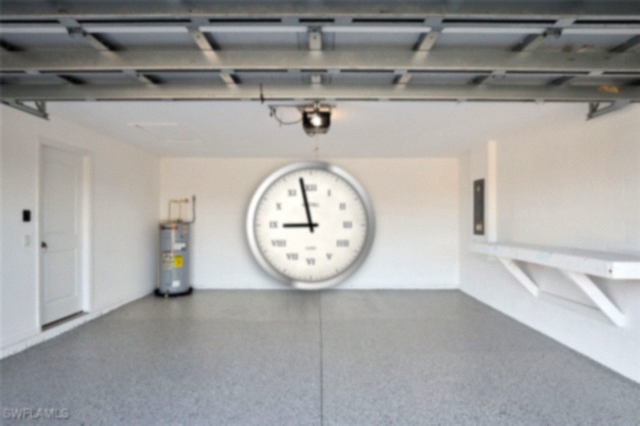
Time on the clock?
8:58
